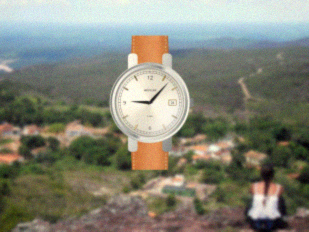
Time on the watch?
9:07
